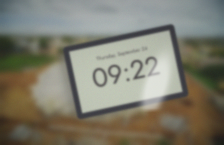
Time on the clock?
9:22
